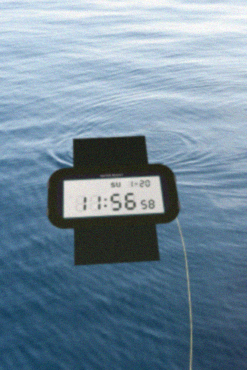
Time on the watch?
11:56
